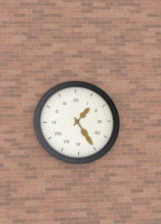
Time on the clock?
1:25
